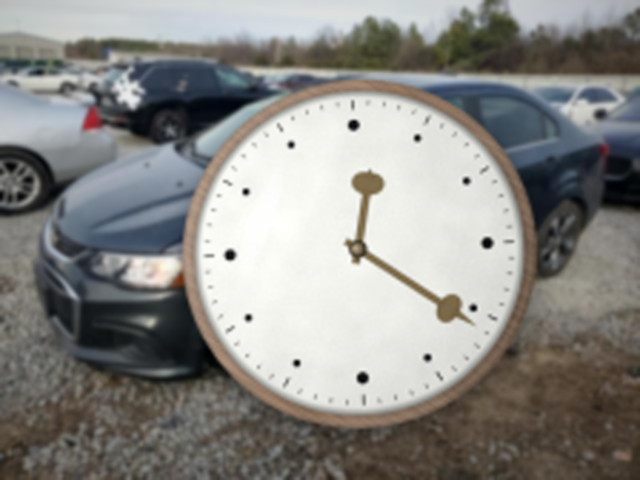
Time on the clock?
12:21
